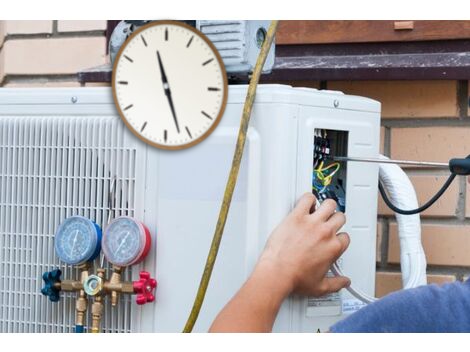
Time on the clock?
11:27
